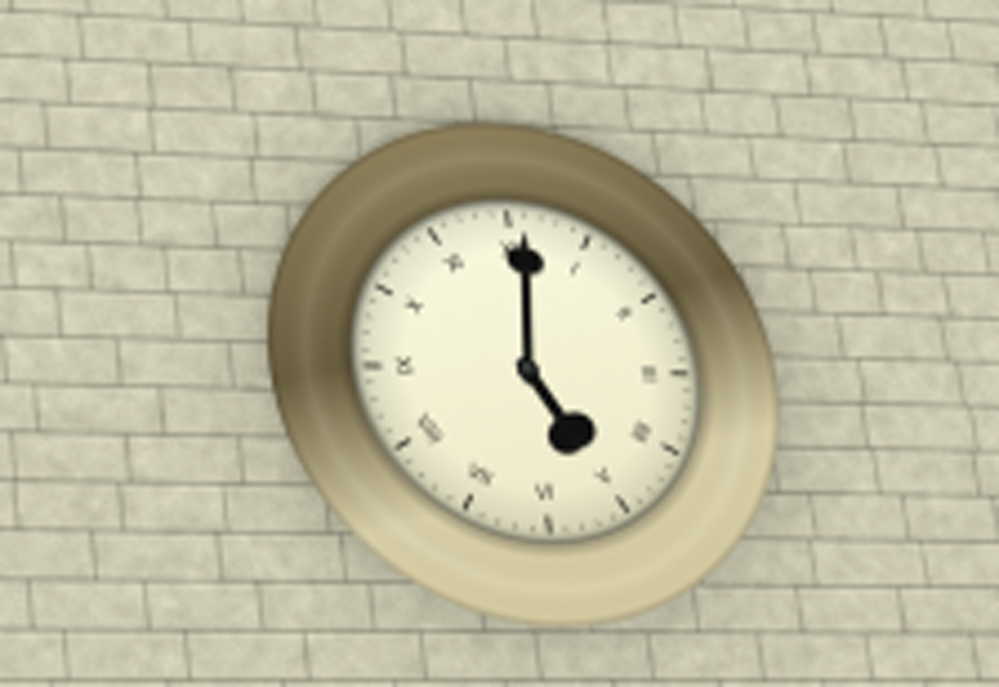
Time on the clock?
5:01
